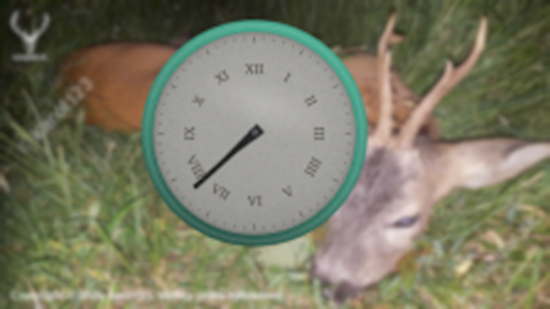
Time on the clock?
7:38
